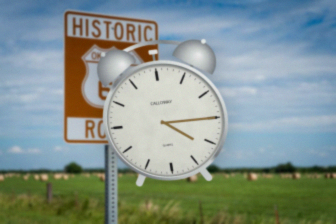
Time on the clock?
4:15
